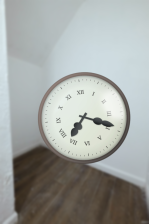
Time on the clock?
7:19
